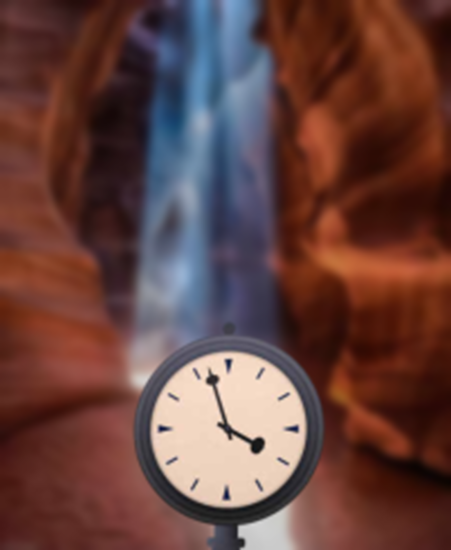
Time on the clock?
3:57
